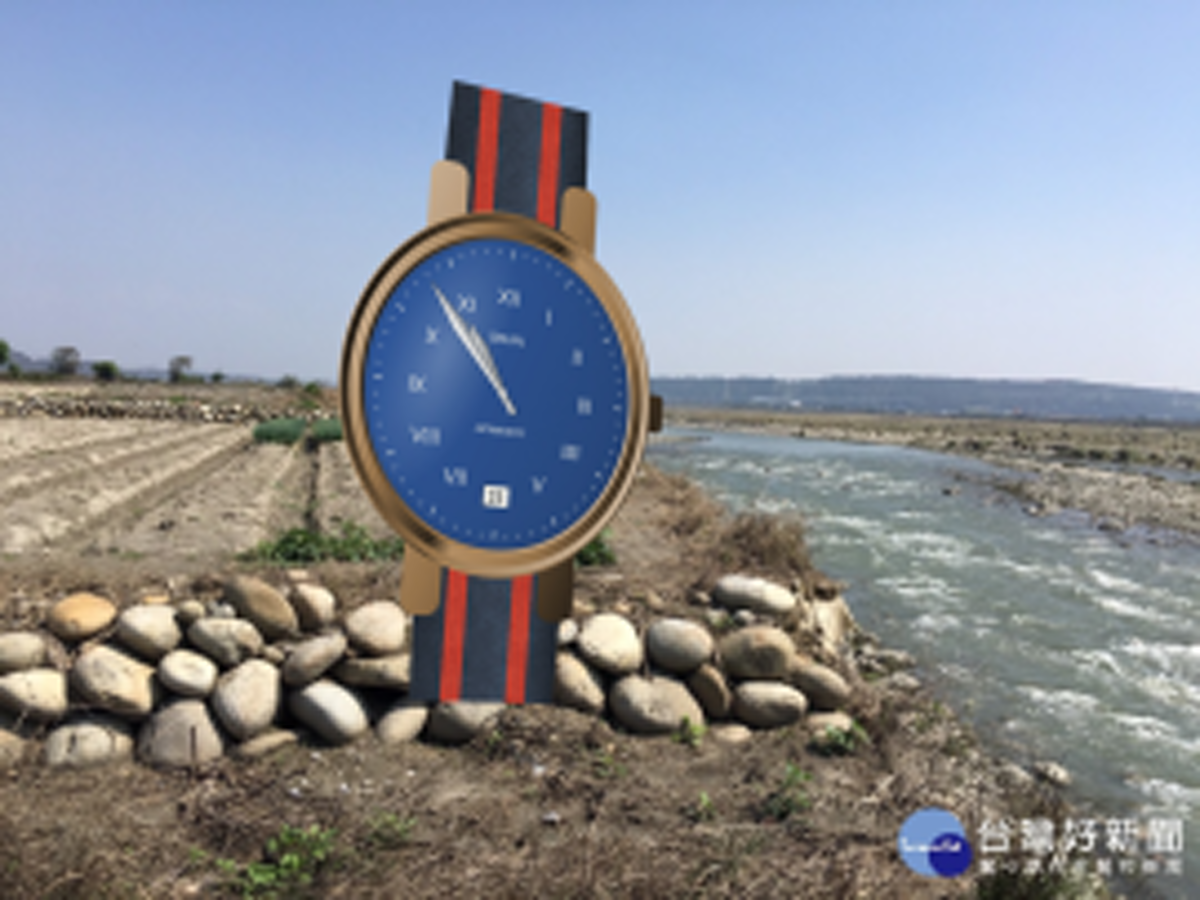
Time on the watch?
10:53
